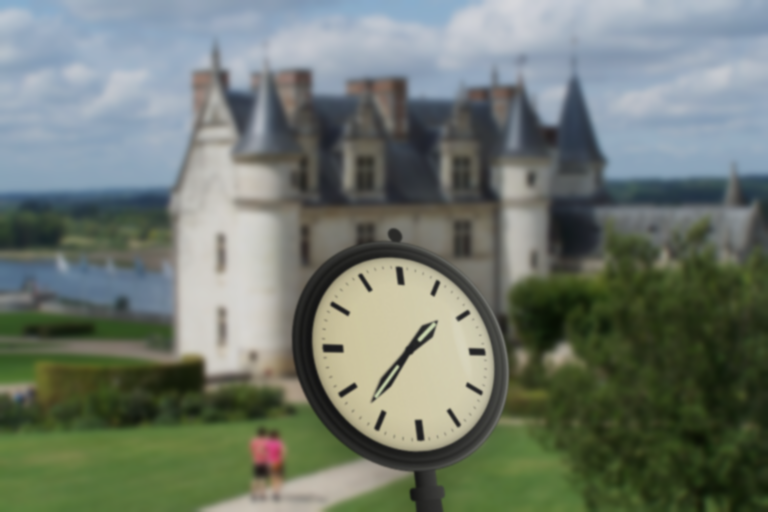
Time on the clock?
1:37
